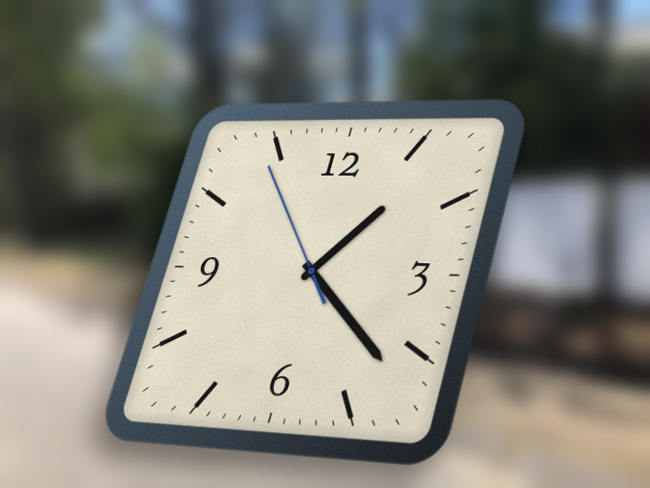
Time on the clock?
1:21:54
